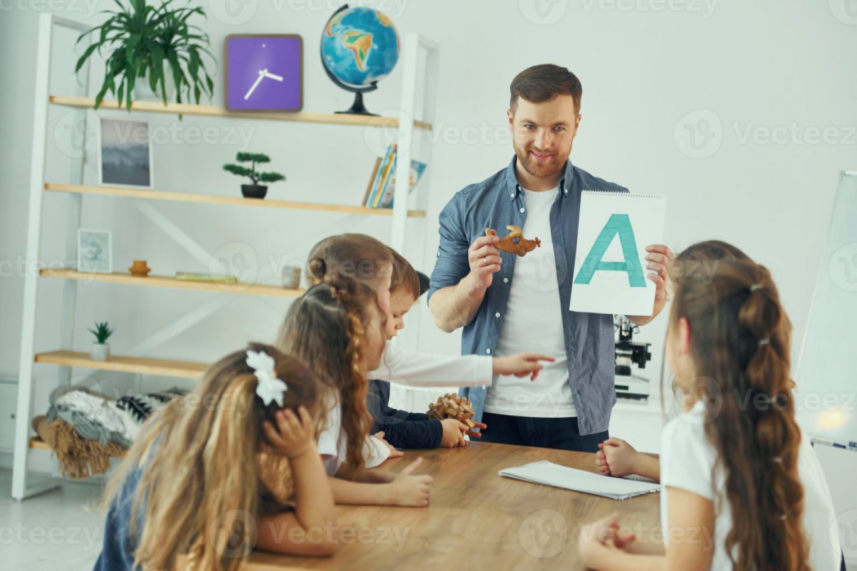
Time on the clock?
3:36
